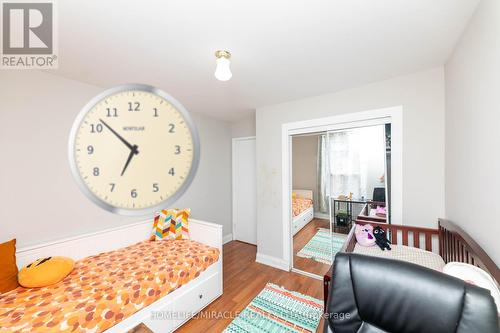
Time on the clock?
6:52
